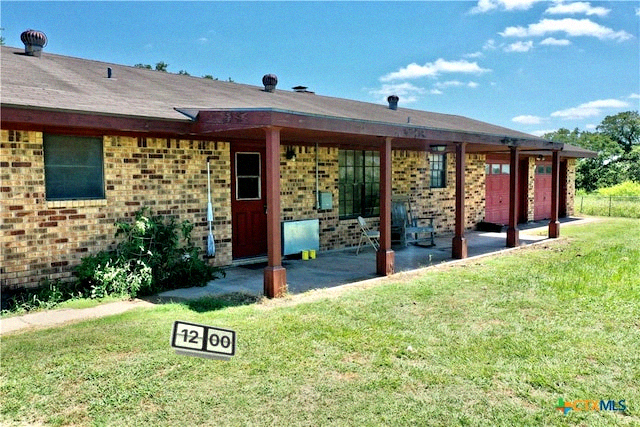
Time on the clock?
12:00
